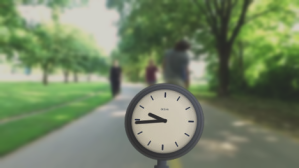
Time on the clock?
9:44
